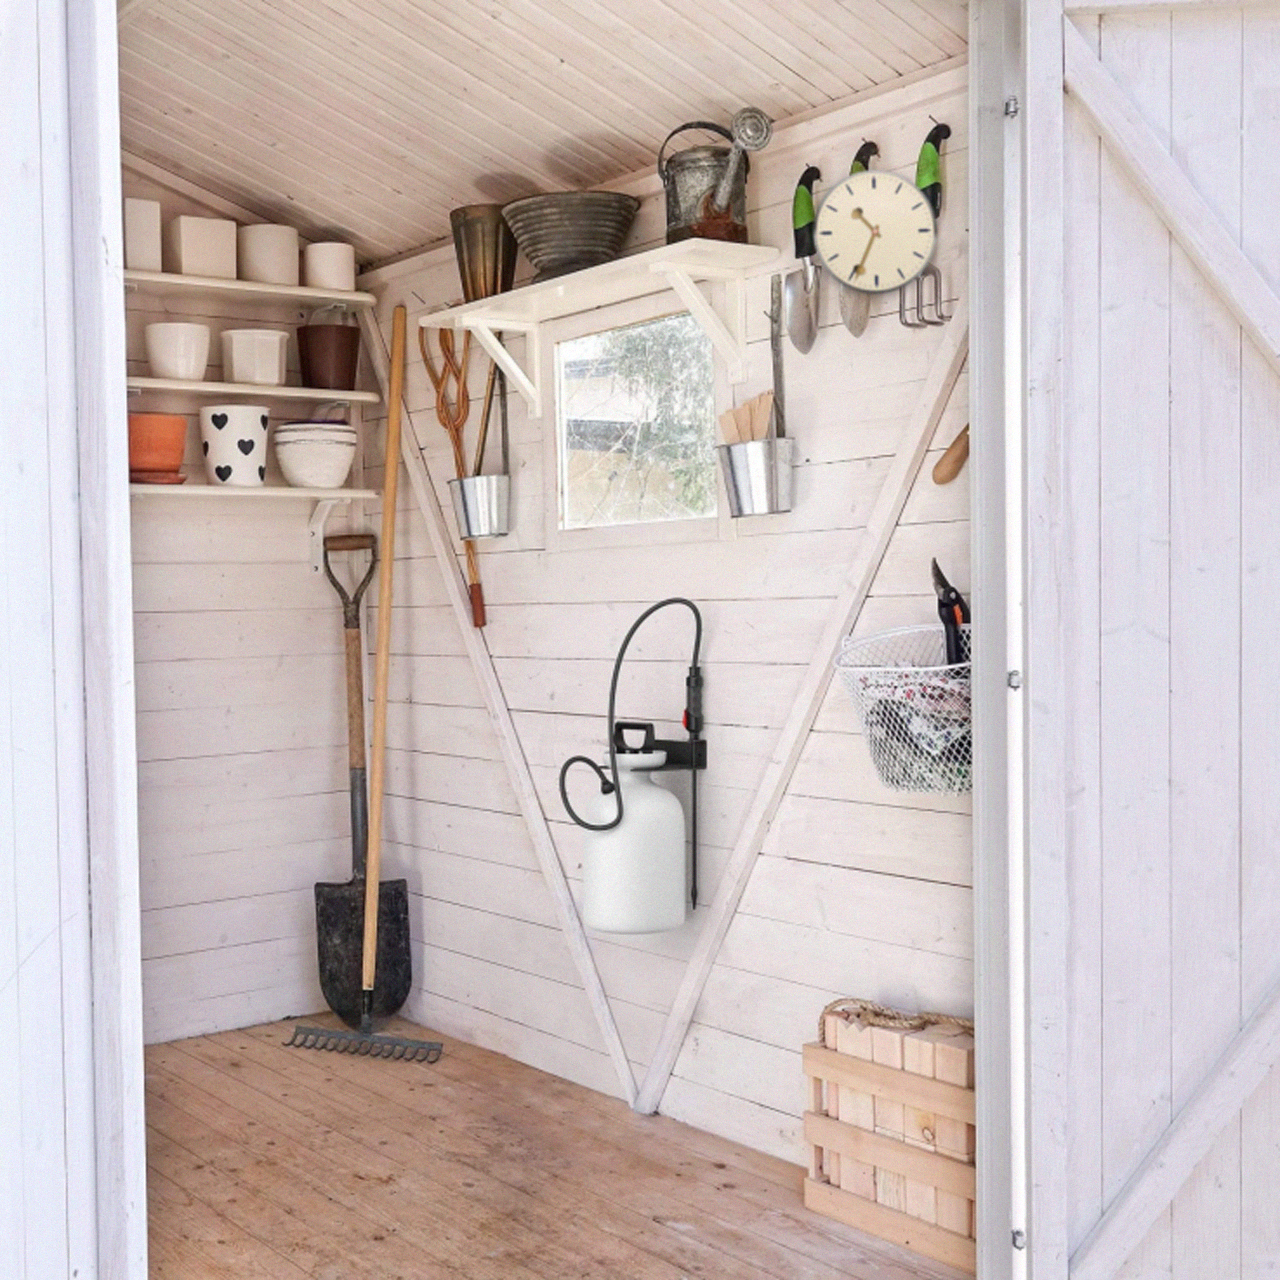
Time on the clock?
10:34
